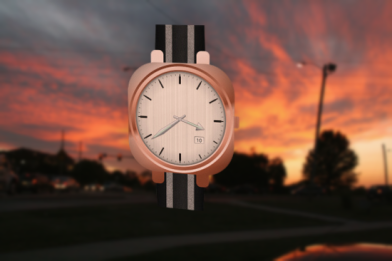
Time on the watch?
3:39
